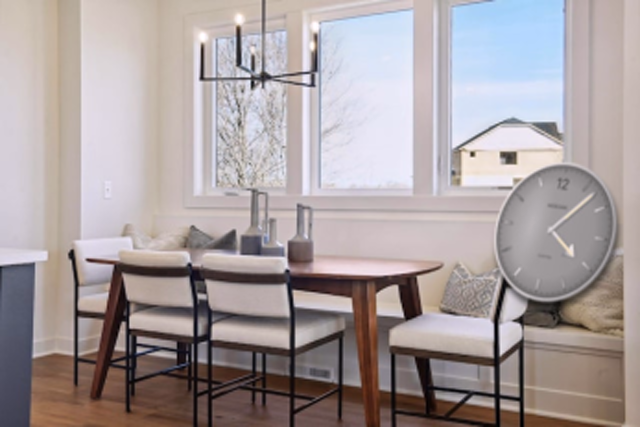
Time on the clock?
4:07
